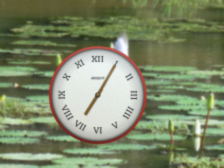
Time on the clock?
7:05
